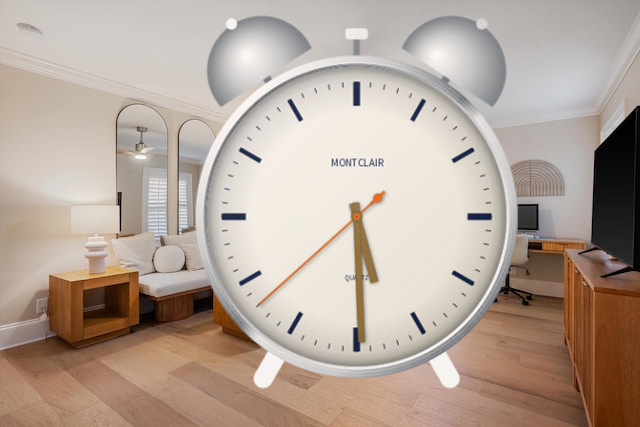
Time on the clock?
5:29:38
